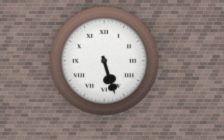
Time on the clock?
5:27
